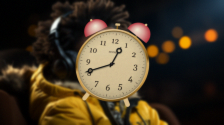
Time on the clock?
12:41
